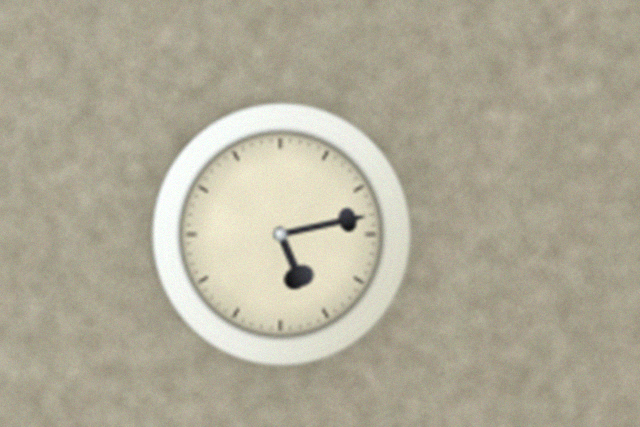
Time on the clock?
5:13
